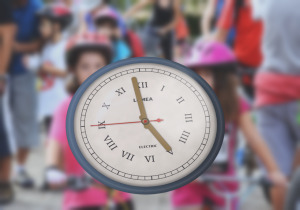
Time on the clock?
4:58:45
